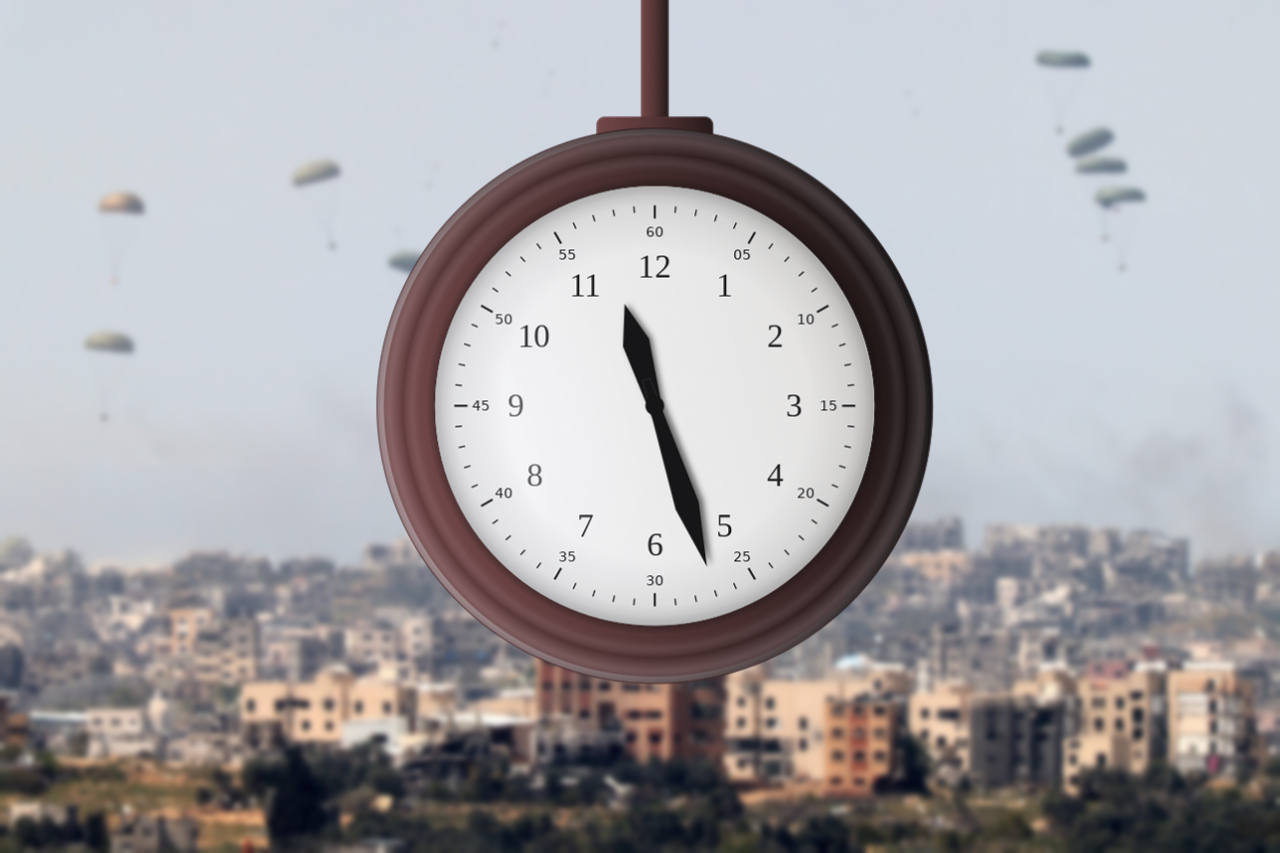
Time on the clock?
11:27
